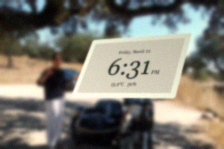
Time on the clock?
6:31
